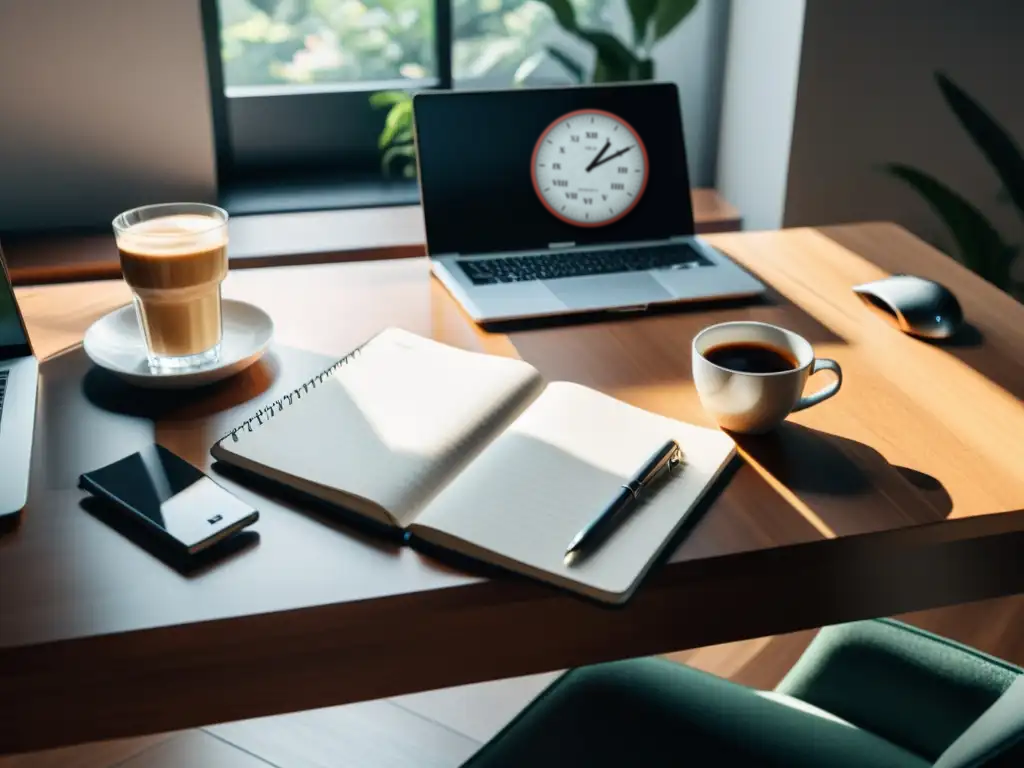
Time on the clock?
1:10
